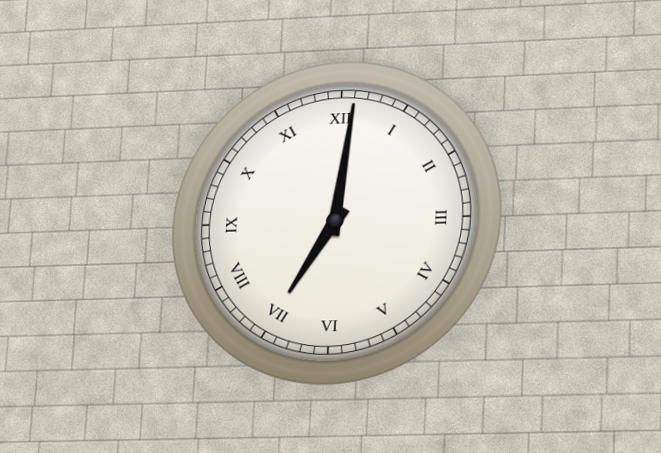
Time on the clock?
7:01
